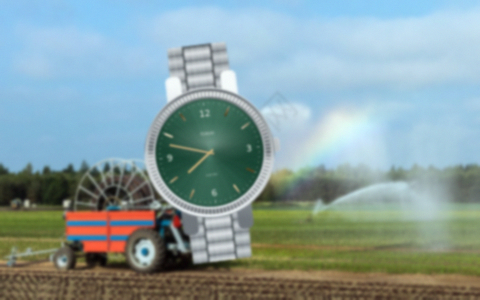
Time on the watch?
7:48
